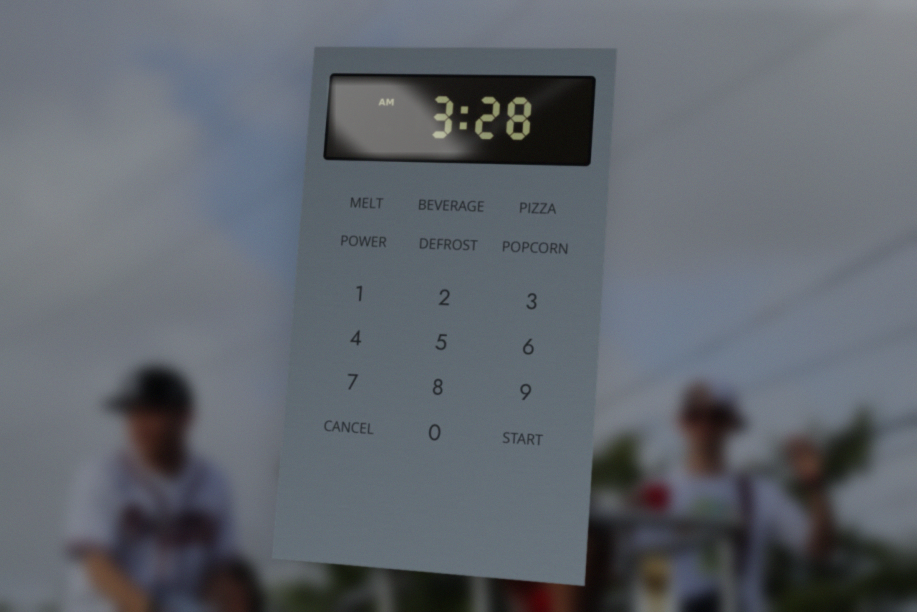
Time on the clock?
3:28
